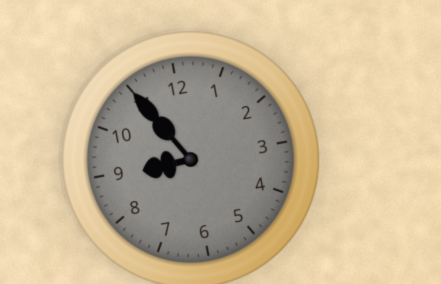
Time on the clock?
8:55
